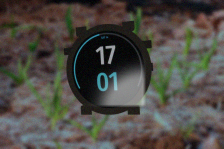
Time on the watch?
17:01
